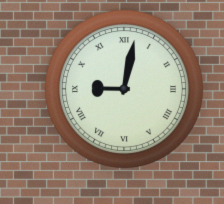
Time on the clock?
9:02
